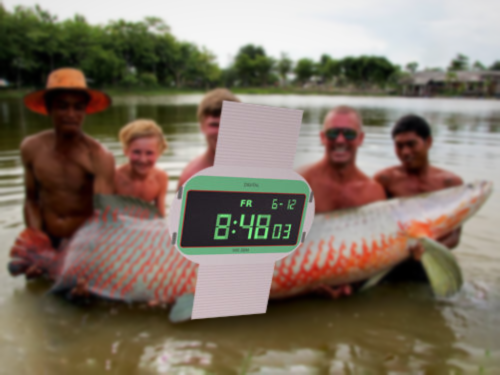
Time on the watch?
8:48:03
